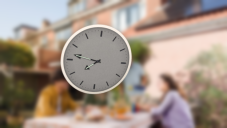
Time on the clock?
7:47
